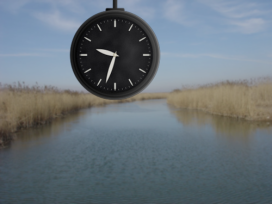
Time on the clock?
9:33
